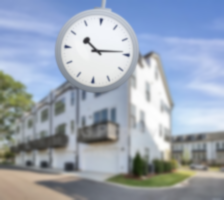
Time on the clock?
10:14
